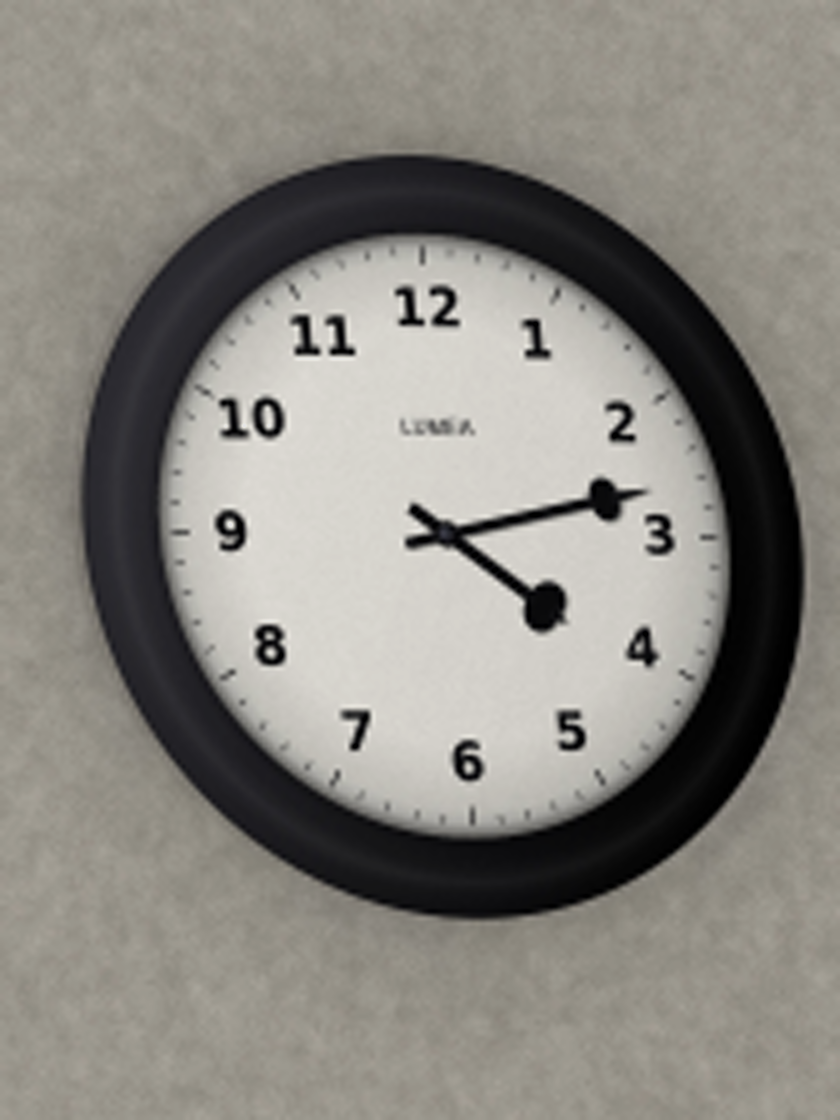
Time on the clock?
4:13
